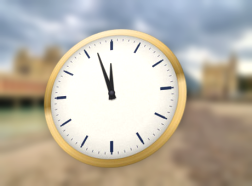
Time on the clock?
11:57
